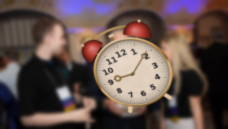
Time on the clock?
9:09
